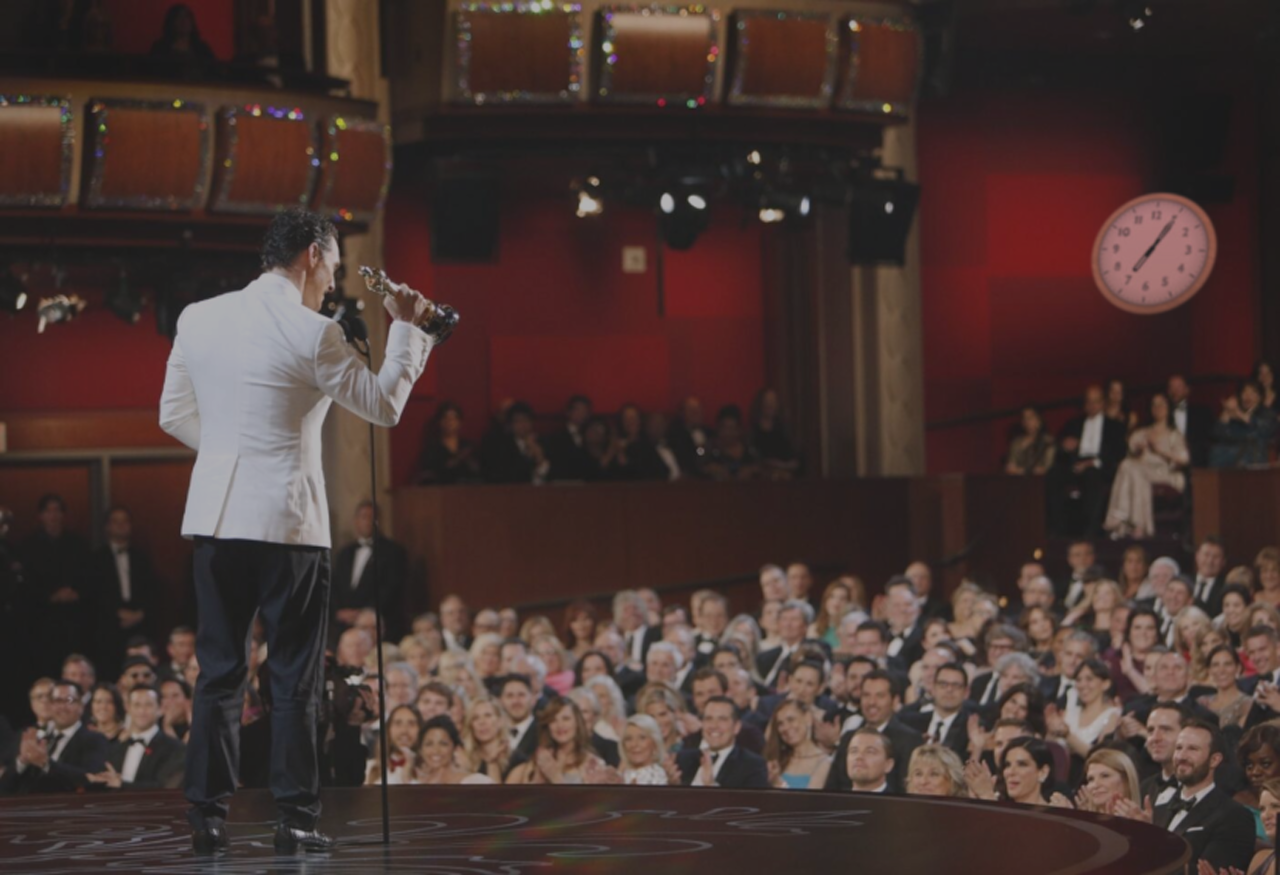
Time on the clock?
7:05
